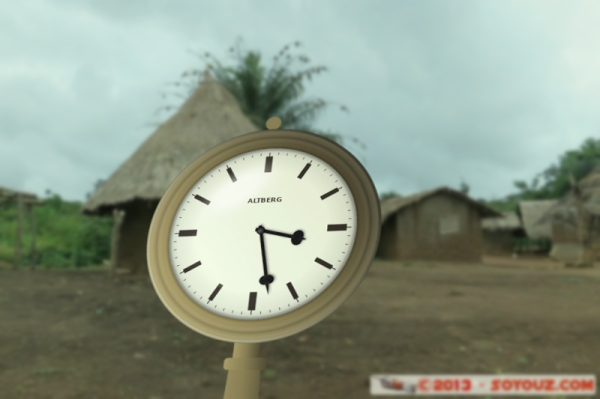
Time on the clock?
3:28
